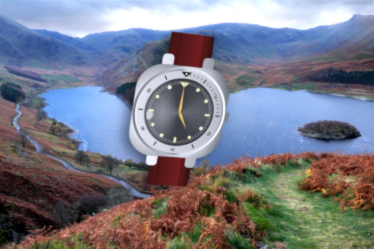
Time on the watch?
5:00
